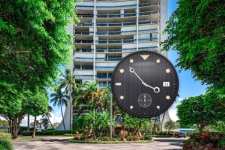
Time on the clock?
3:53
